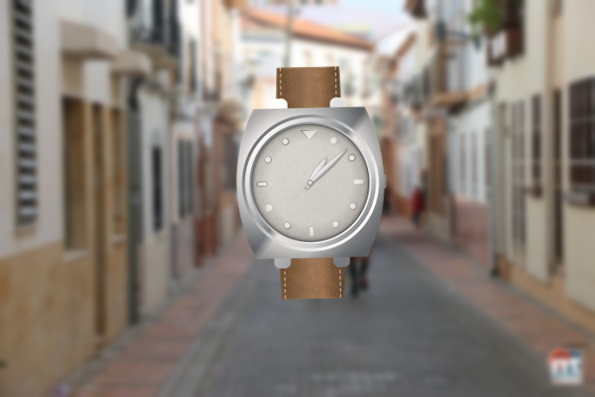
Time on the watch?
1:08
